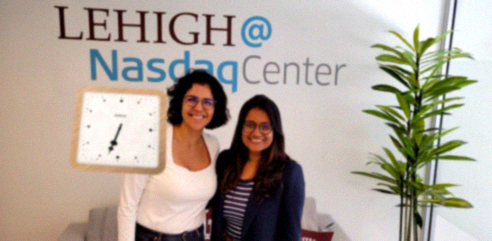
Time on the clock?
6:33
